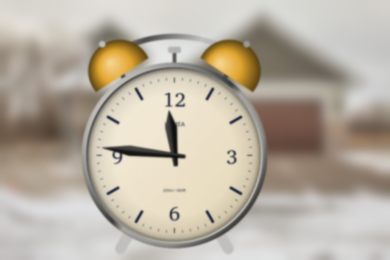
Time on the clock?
11:46
